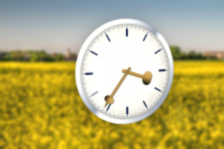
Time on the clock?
3:36
